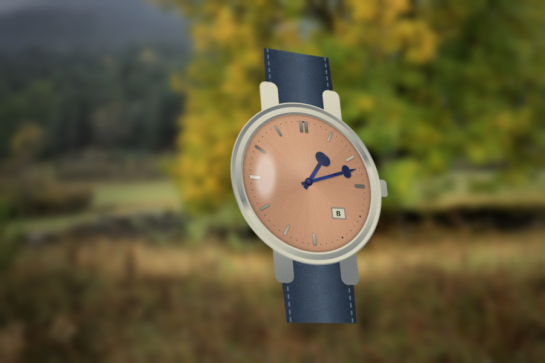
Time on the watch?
1:12
